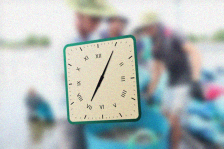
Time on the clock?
7:05
